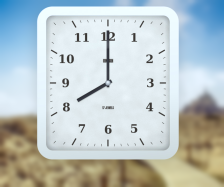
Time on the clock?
8:00
